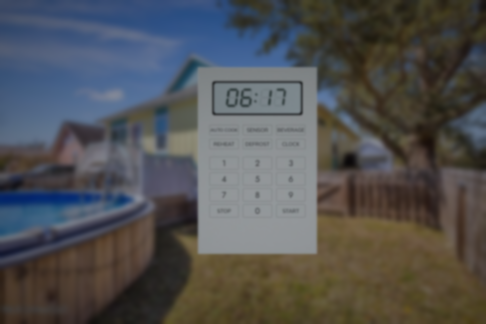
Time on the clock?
6:17
